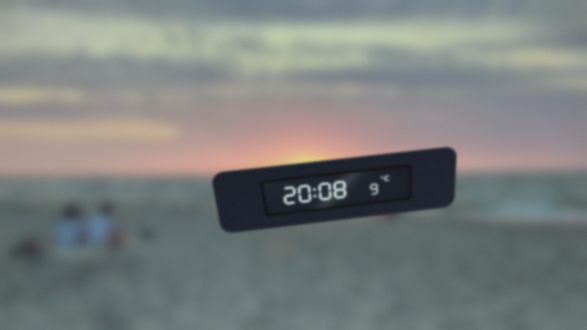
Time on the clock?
20:08
